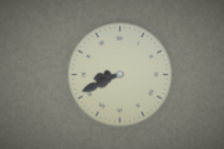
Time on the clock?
8:41
